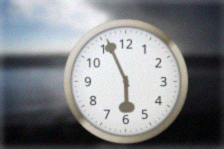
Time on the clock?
5:56
